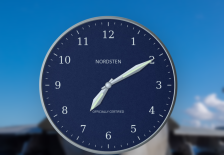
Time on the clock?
7:10
